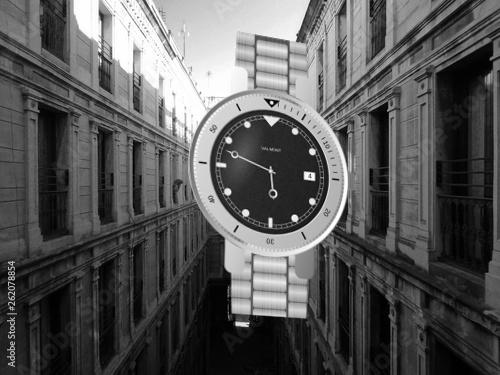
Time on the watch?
5:48
